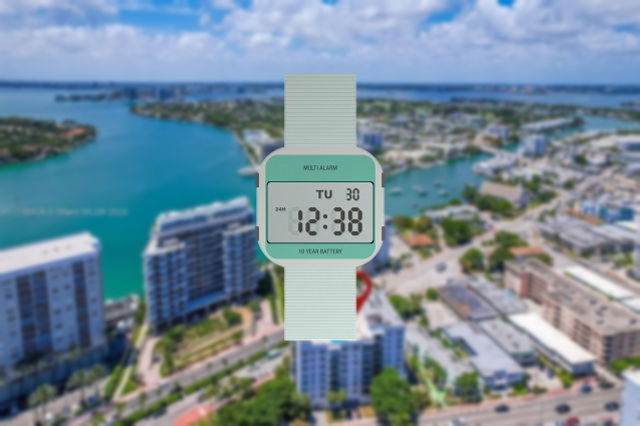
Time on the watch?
12:38
